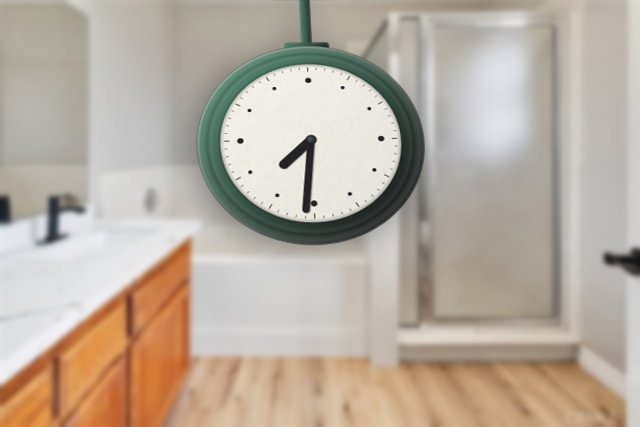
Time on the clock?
7:31
